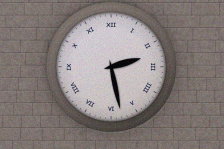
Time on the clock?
2:28
